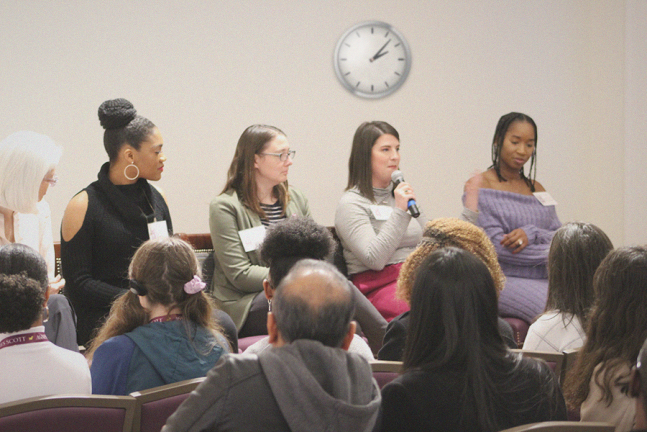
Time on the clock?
2:07
